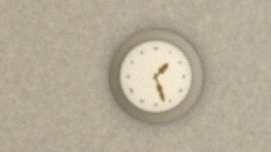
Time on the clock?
1:27
